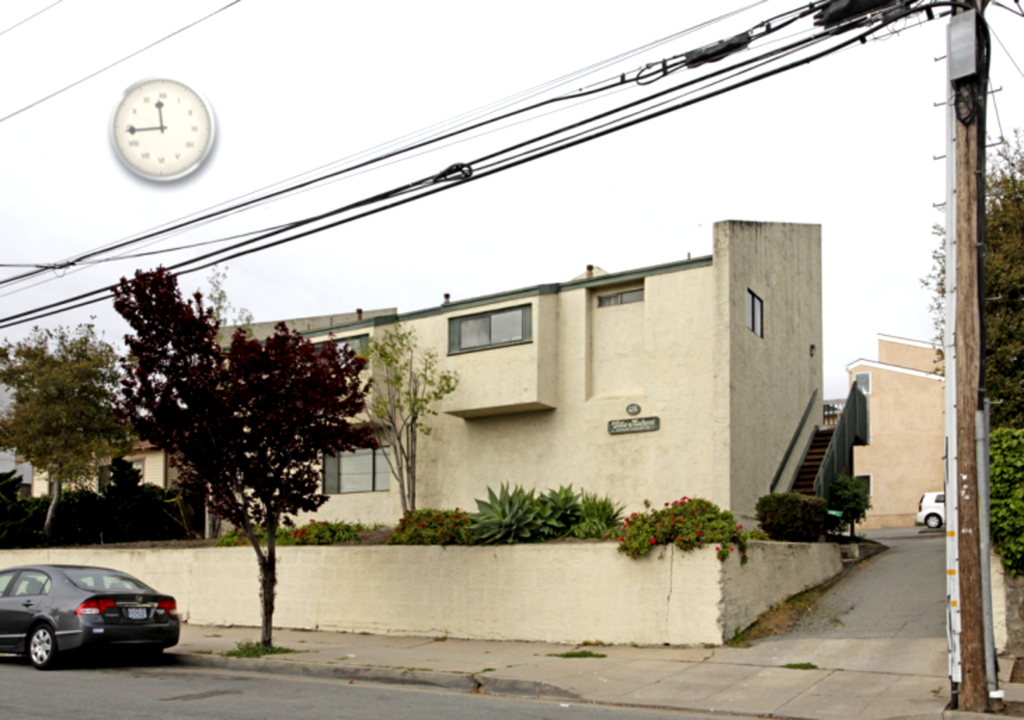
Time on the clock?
11:44
